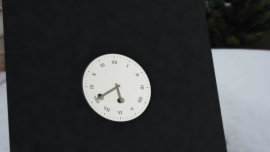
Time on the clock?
5:40
